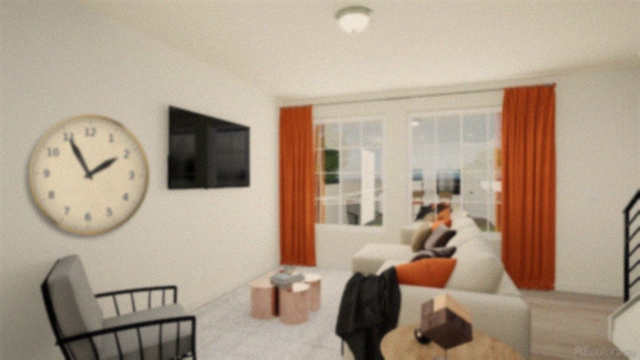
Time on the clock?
1:55
